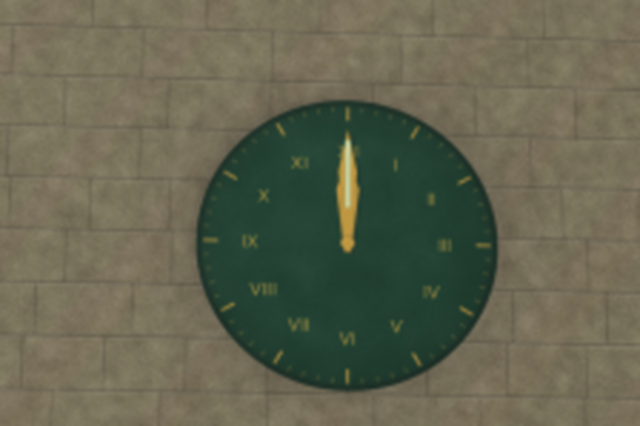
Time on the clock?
12:00
